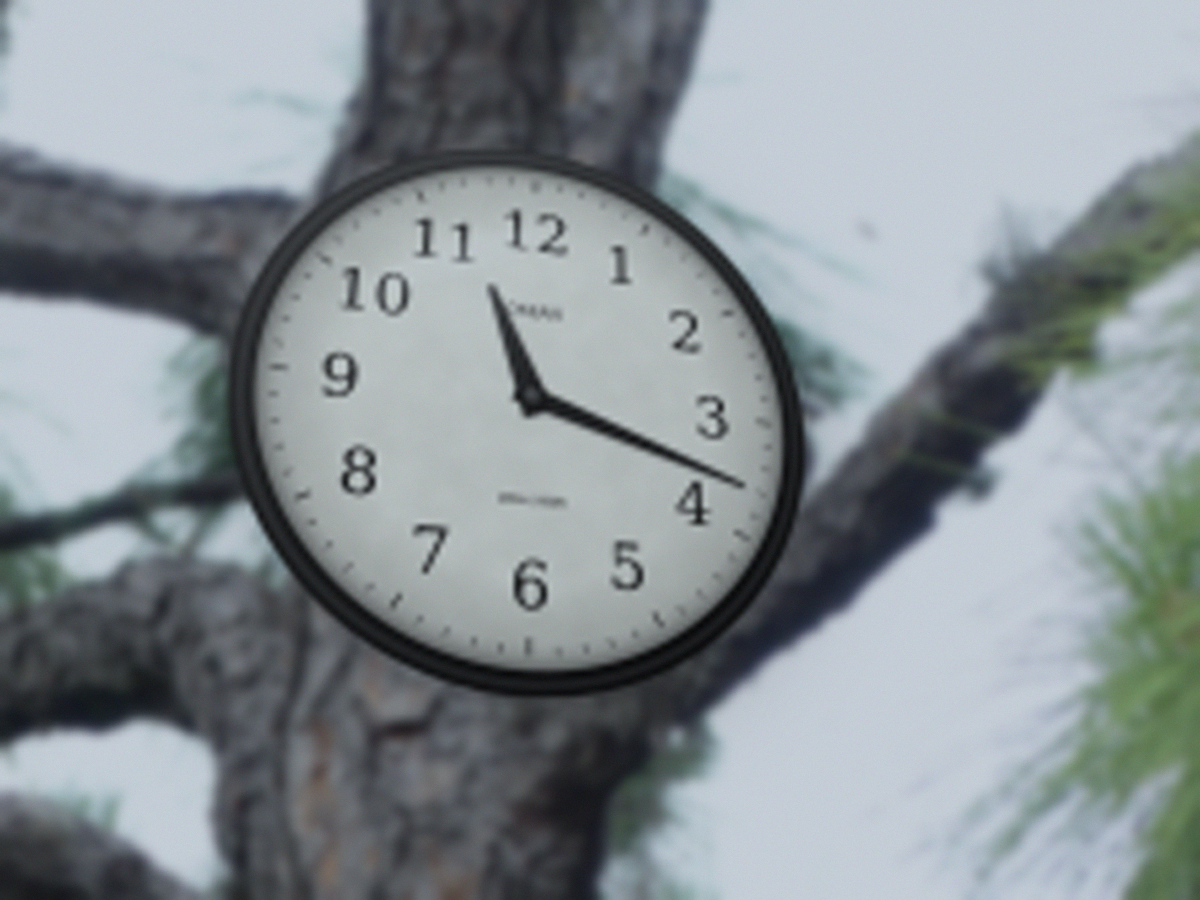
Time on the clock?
11:18
